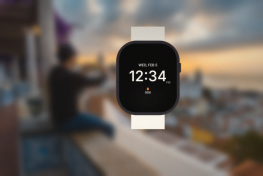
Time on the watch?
12:34
